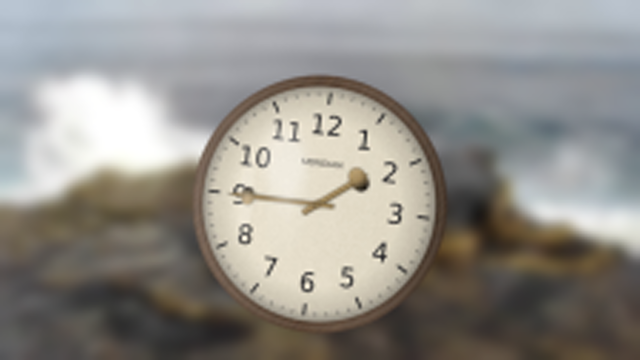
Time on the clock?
1:45
